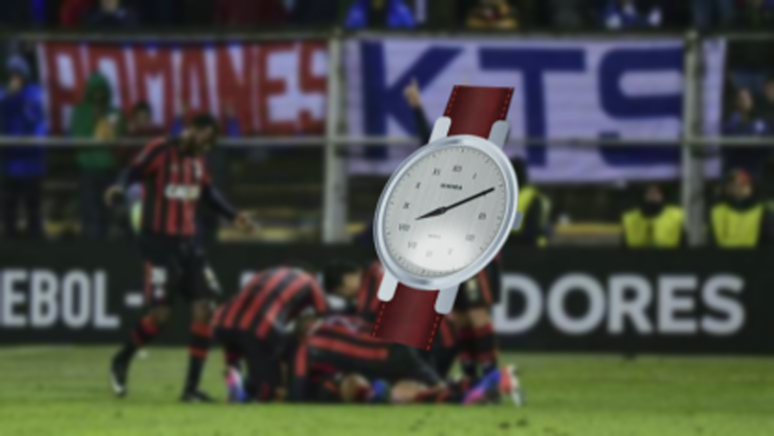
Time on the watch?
8:10
